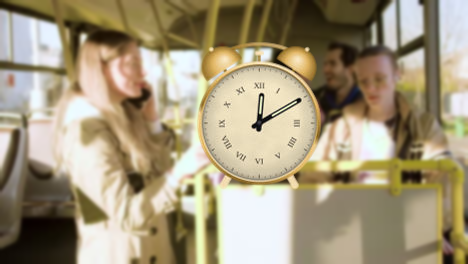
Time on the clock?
12:10
